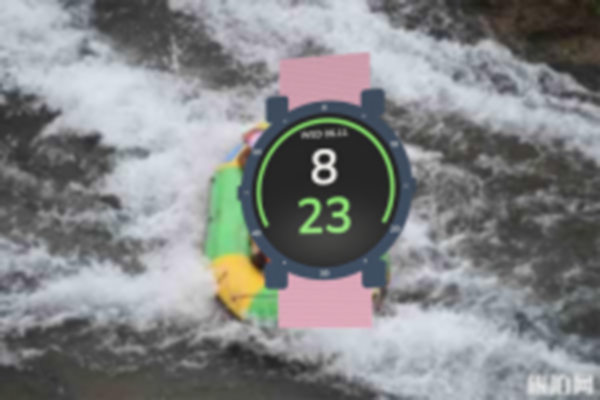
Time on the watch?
8:23
